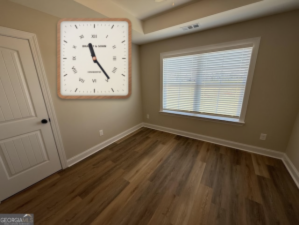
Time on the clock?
11:24
